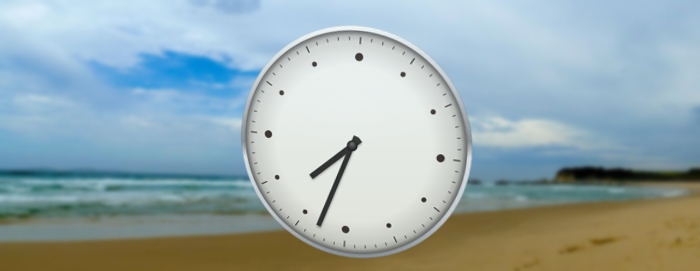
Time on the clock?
7:33
